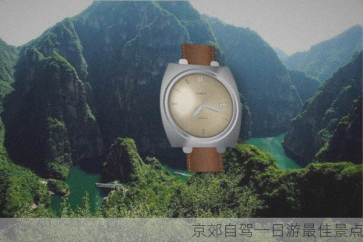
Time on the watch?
7:18
